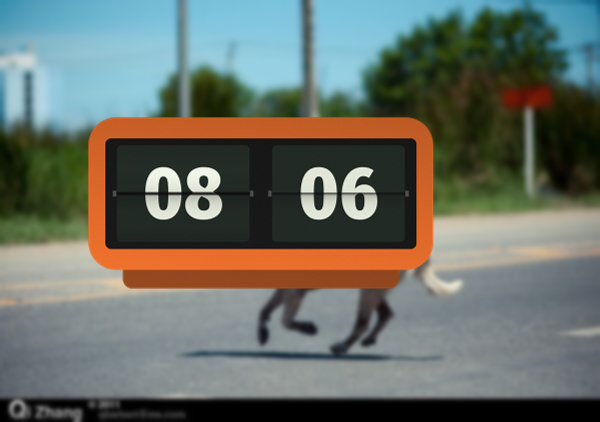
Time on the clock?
8:06
